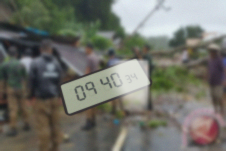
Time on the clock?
9:40:34
